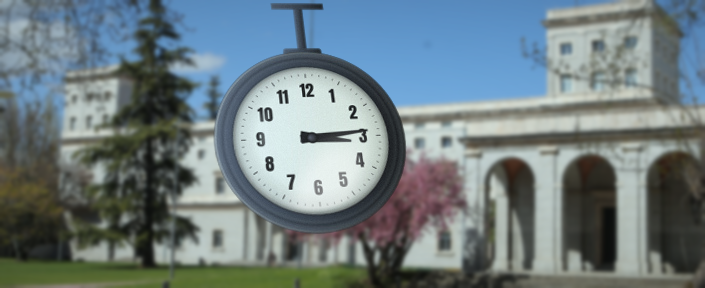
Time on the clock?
3:14
